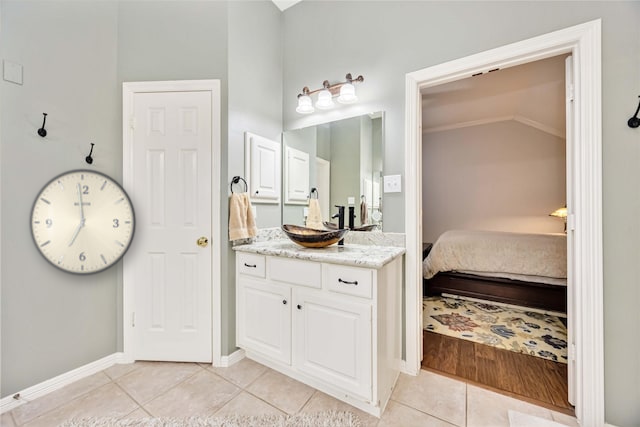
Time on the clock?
6:59
